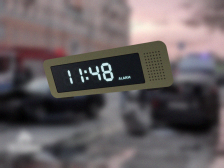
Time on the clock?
11:48
